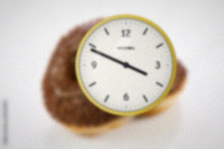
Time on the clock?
3:49
